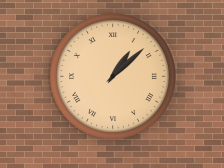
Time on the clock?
1:08
